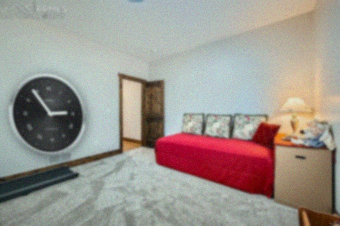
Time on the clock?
2:54
